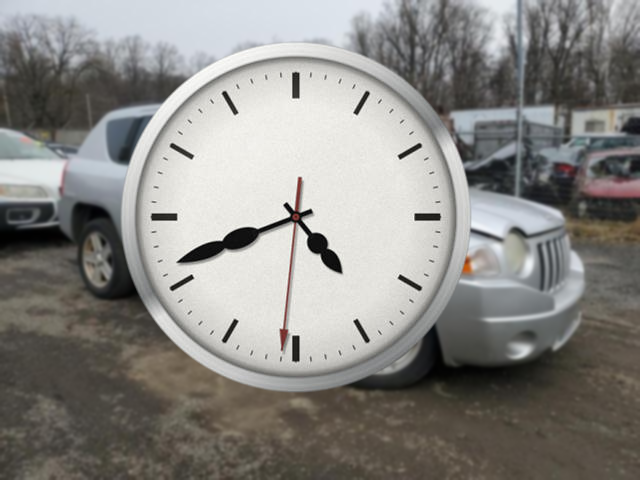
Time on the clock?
4:41:31
